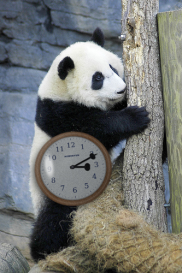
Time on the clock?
3:11
